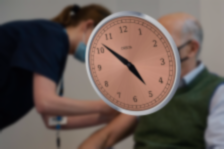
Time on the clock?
4:52
